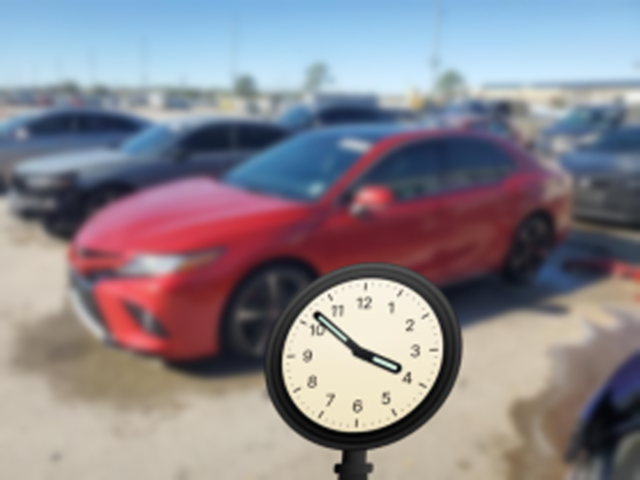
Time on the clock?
3:52
